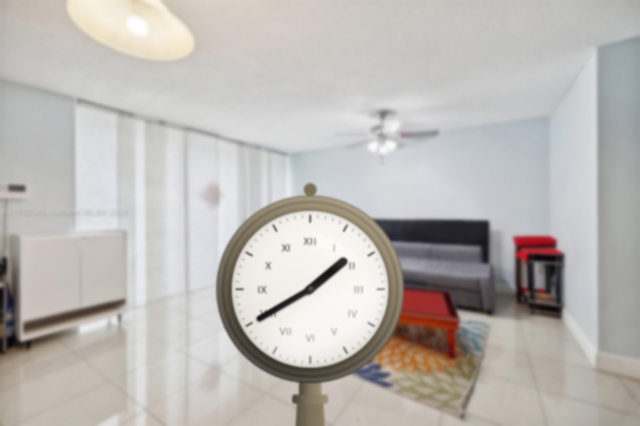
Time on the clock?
1:40
